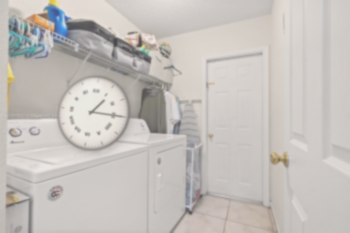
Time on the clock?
1:15
